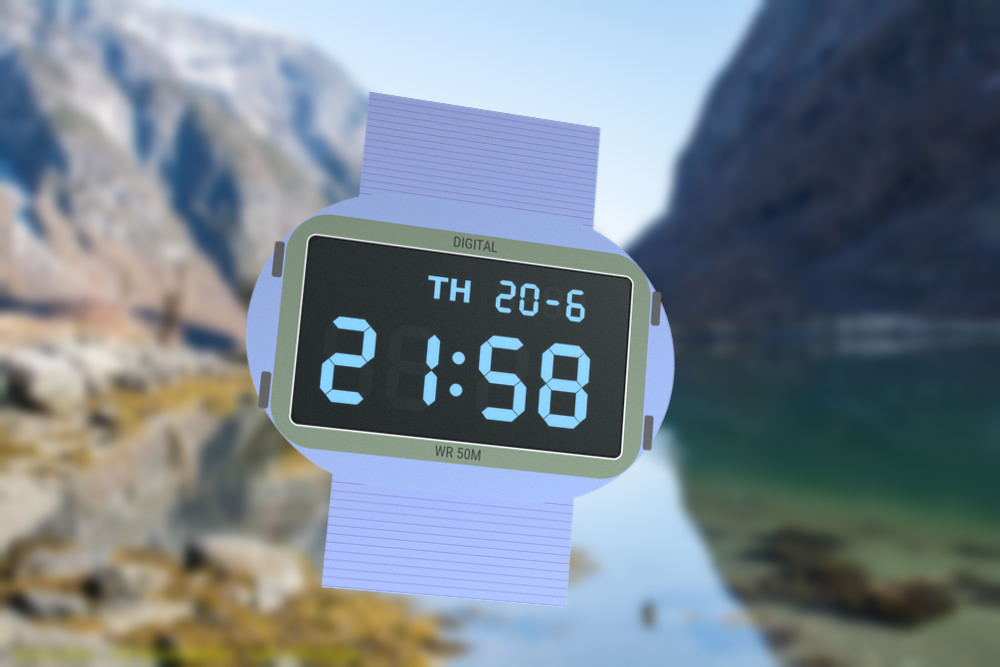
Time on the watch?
21:58
